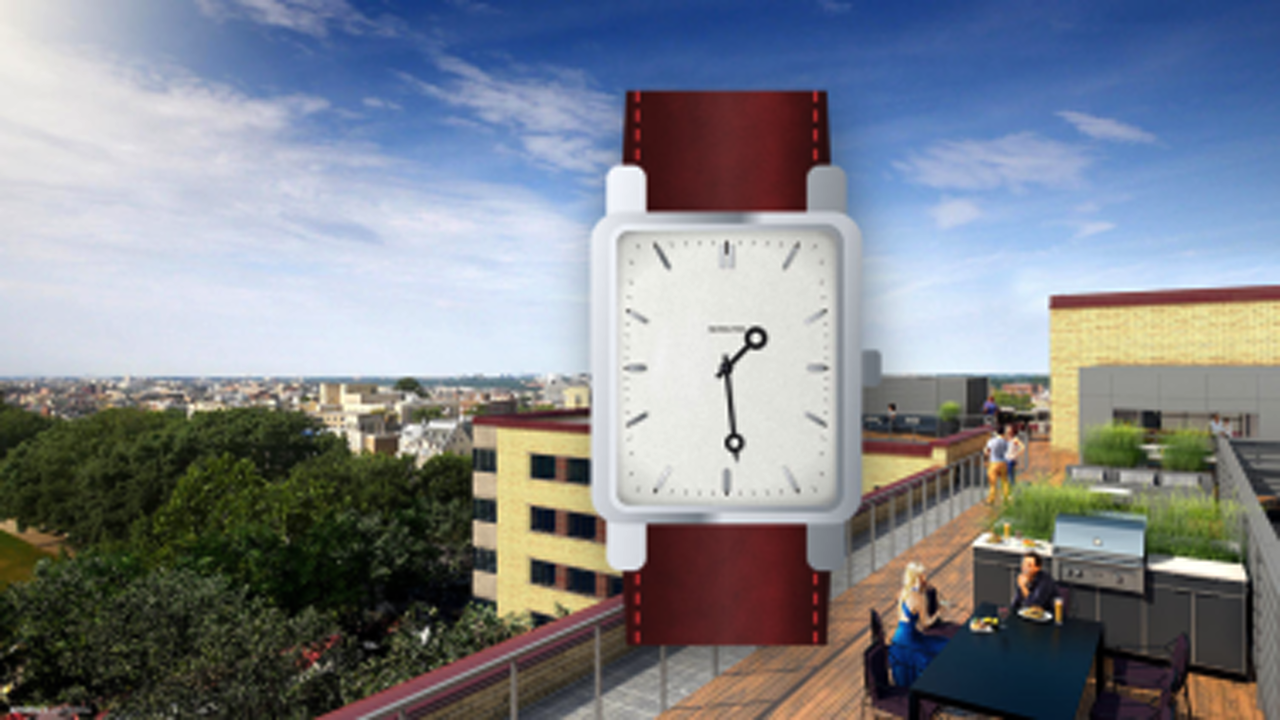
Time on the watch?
1:29
